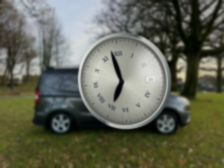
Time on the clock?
6:58
